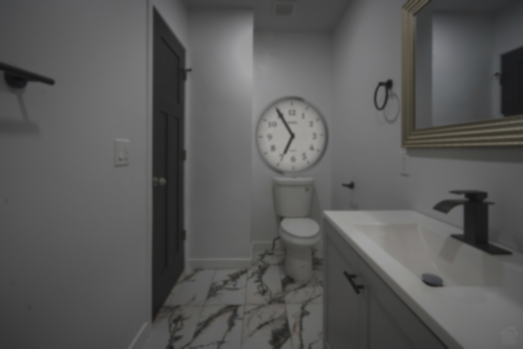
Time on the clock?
6:55
